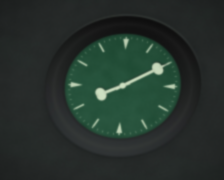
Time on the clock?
8:10
